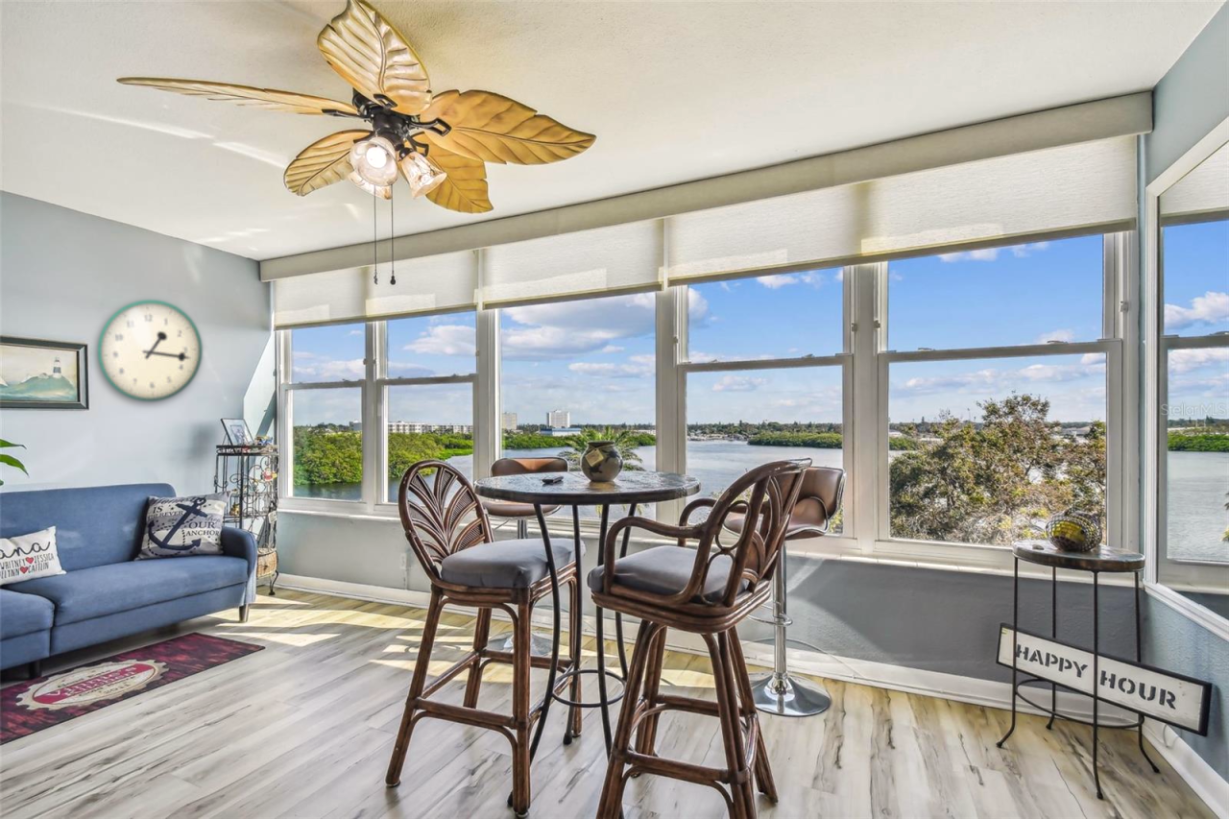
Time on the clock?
1:17
